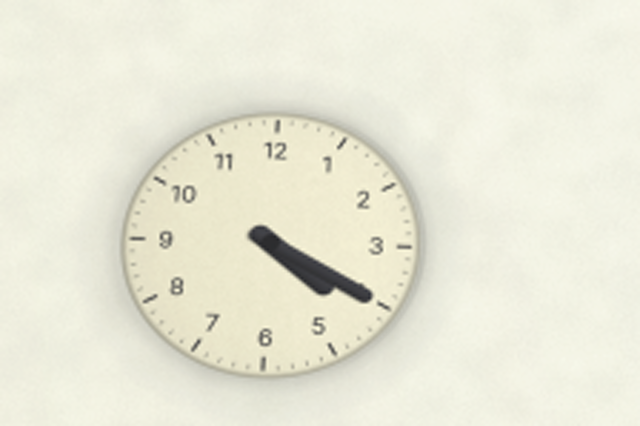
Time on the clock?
4:20
